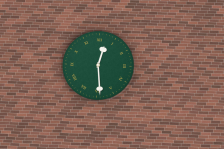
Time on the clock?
12:29
